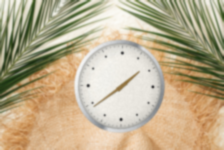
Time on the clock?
1:39
